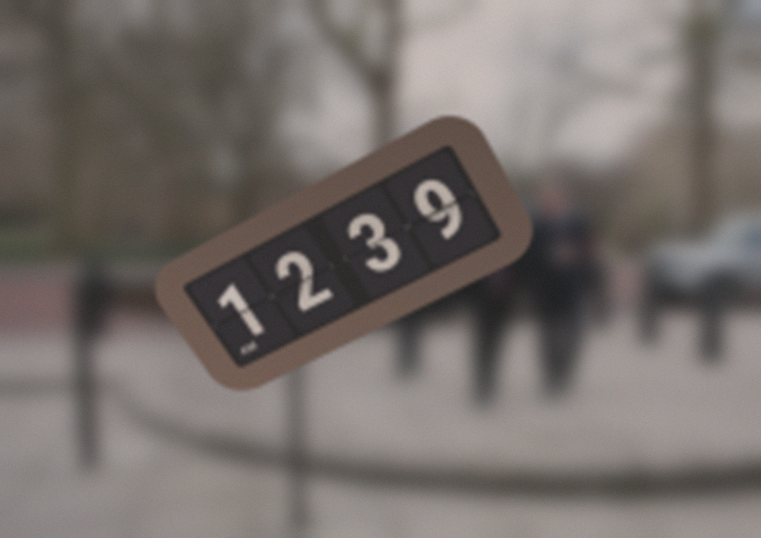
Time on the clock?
12:39
